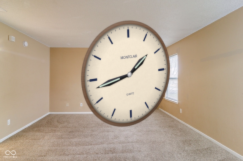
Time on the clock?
1:43
